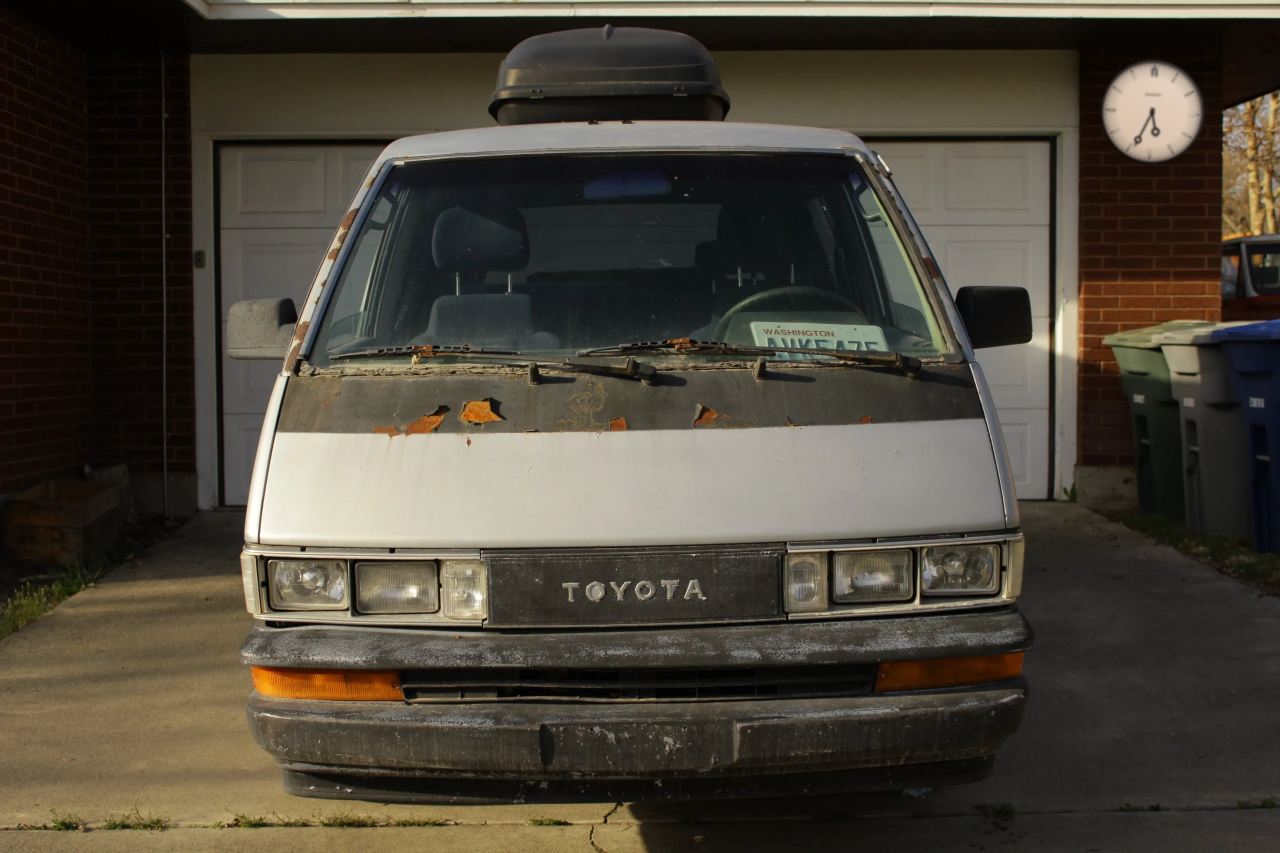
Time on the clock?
5:34
